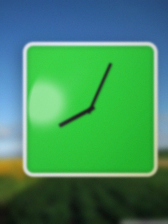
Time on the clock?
8:04
